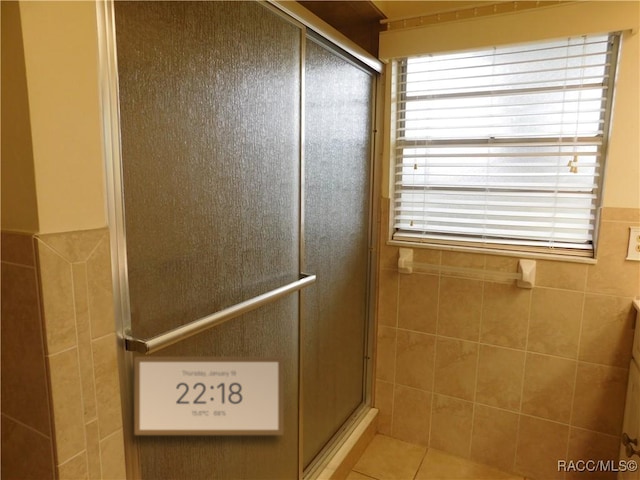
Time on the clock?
22:18
